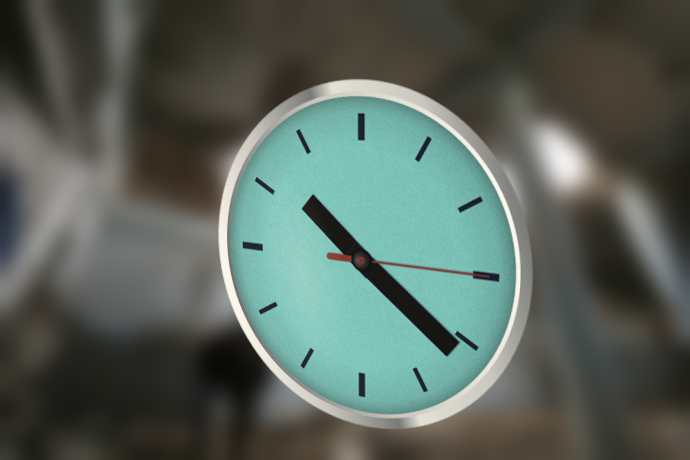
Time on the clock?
10:21:15
